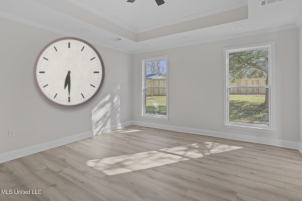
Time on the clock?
6:30
